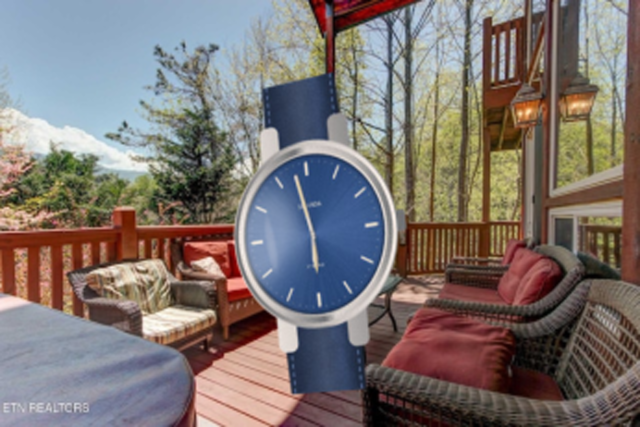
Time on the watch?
5:58
